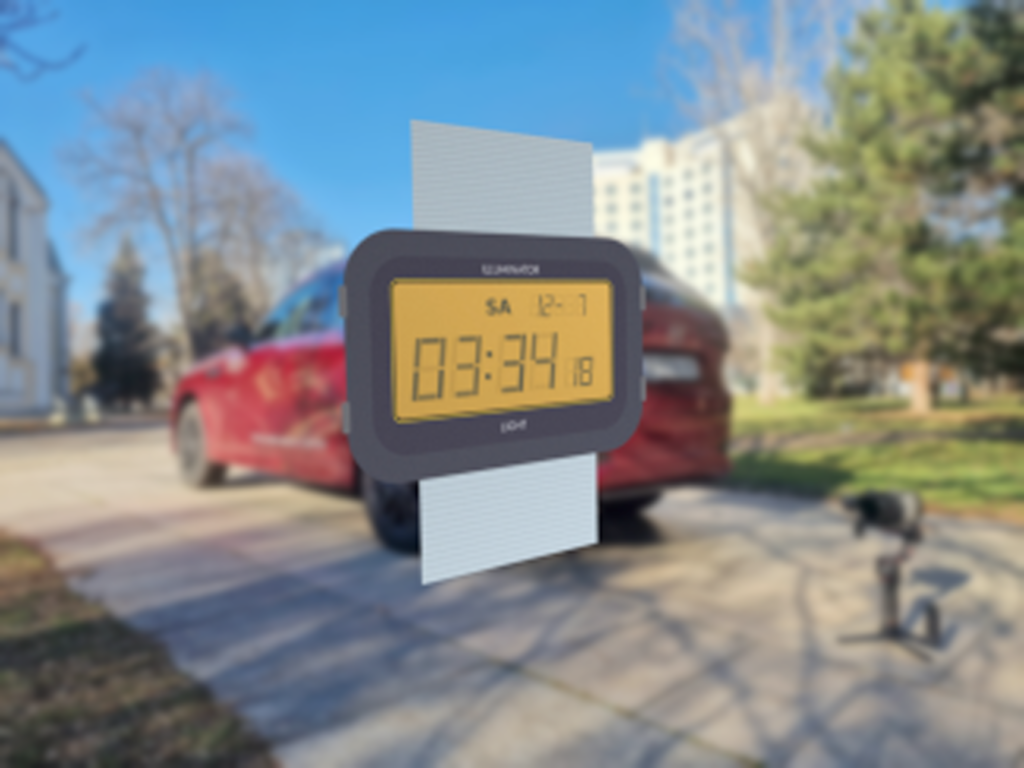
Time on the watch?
3:34:18
